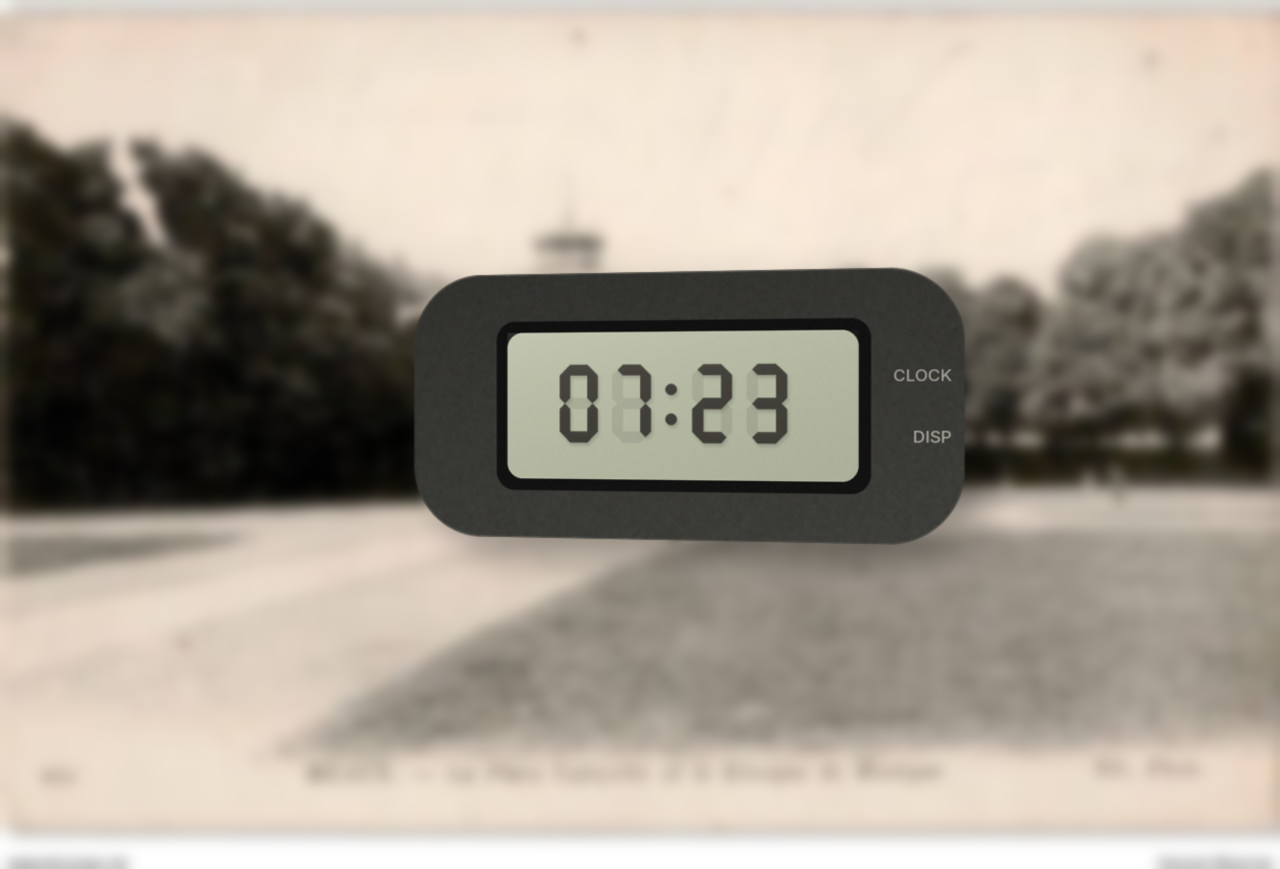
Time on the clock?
7:23
